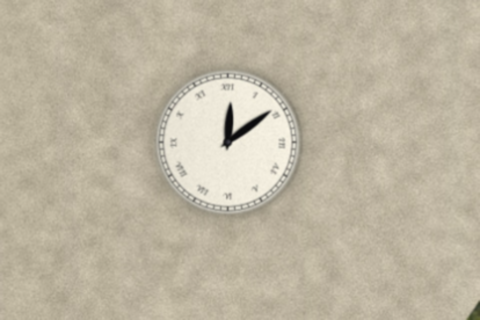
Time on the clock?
12:09
